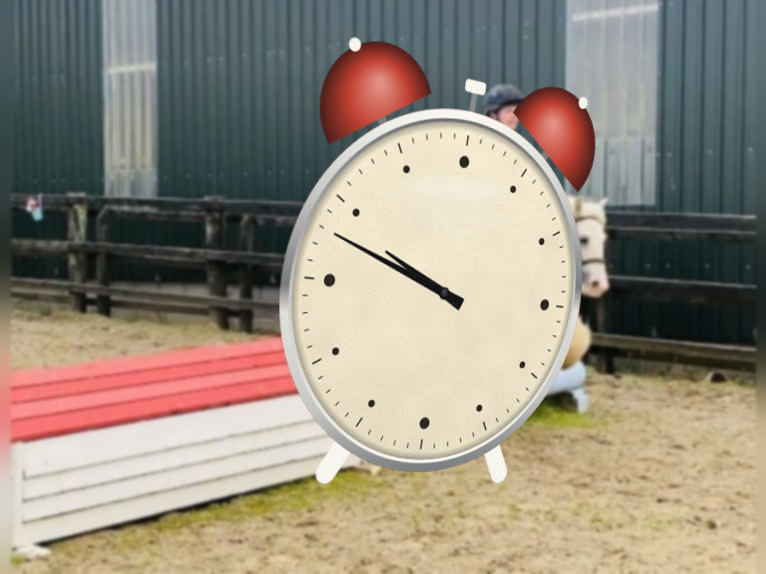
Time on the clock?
9:48
